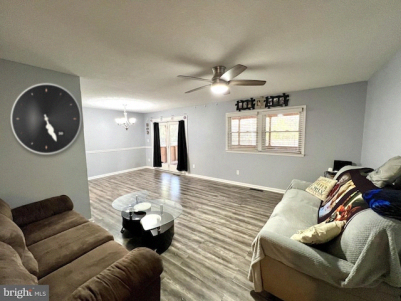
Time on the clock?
5:26
